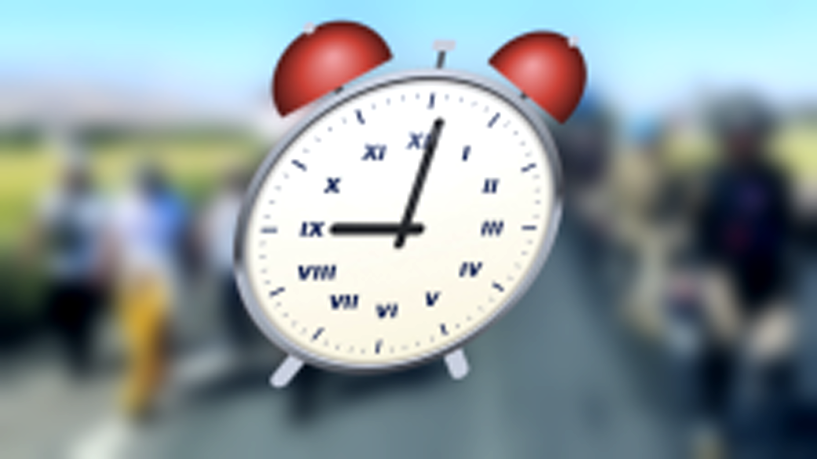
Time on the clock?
9:01
